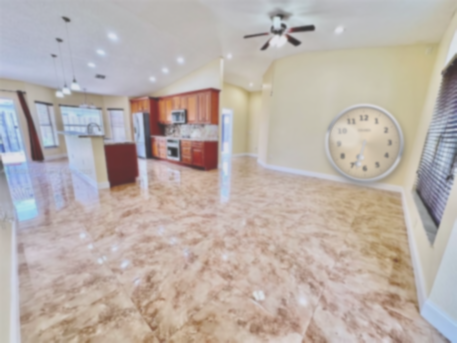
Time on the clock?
6:33
